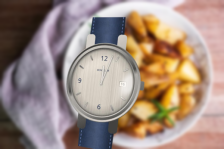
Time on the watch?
12:03
